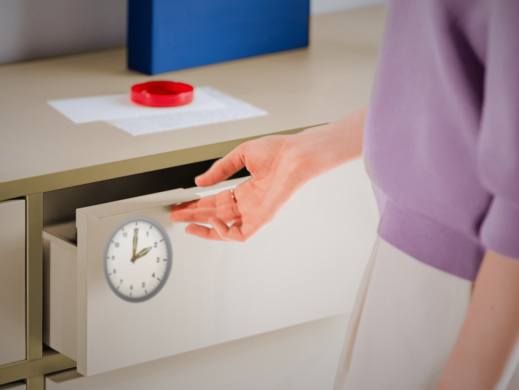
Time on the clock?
2:00
